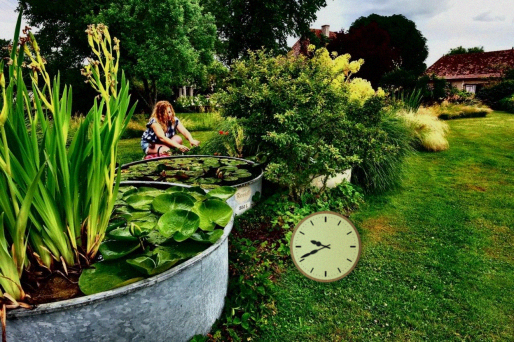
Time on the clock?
9:41
